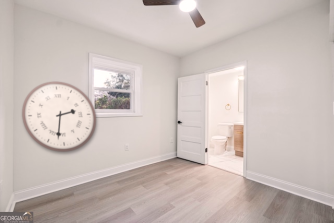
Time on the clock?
2:32
